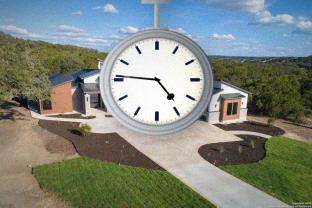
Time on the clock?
4:46
